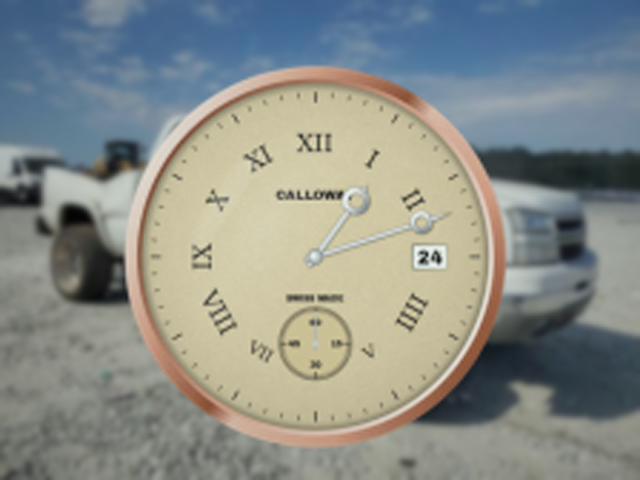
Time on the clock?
1:12
